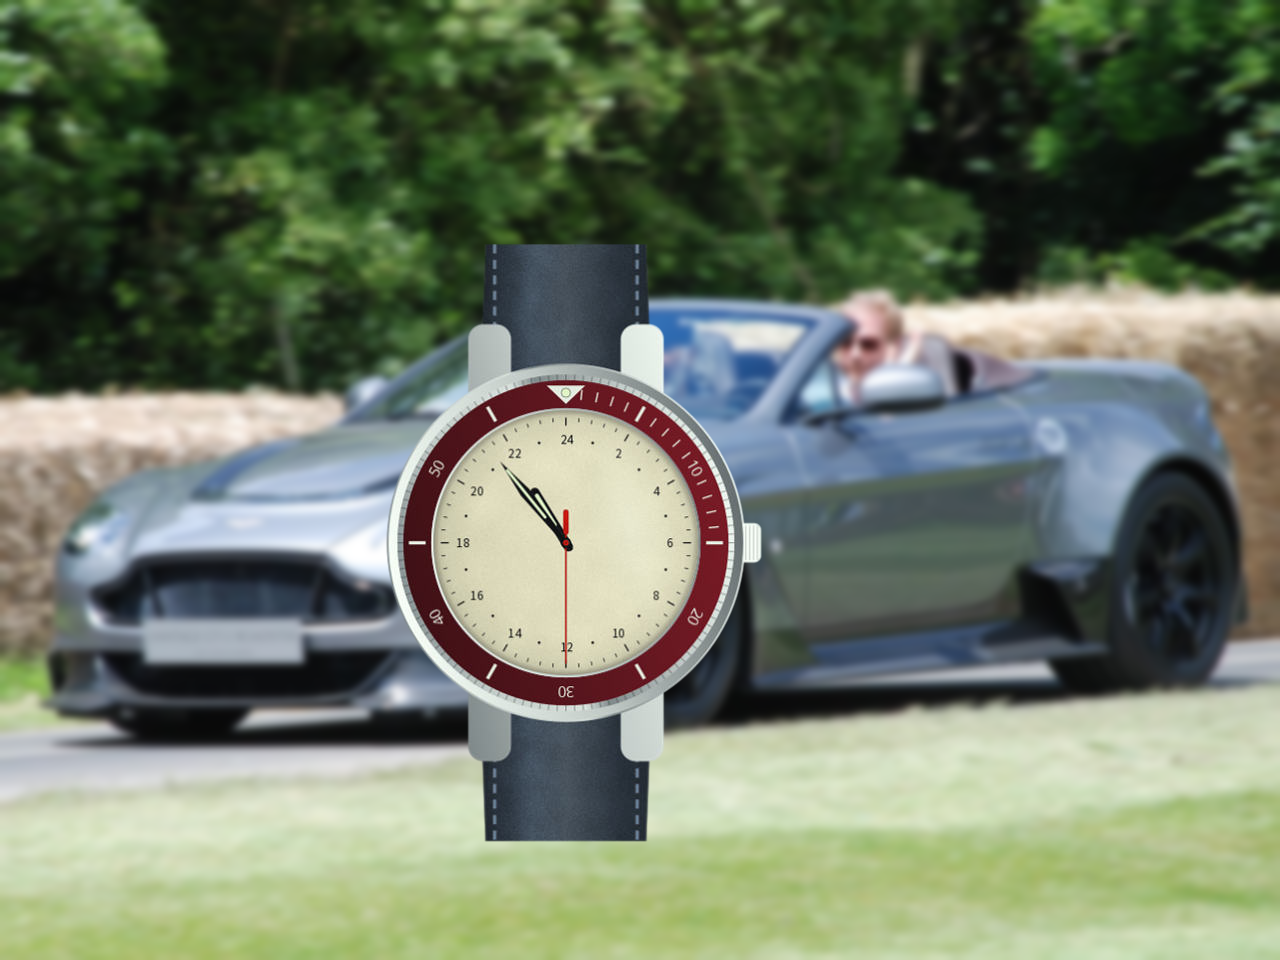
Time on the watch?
21:53:30
